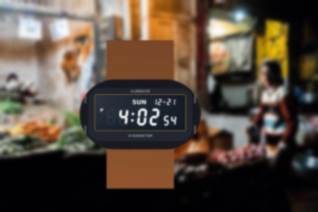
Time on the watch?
4:02:54
